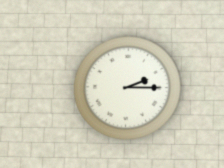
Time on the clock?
2:15
